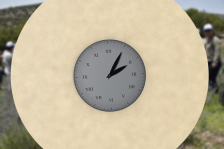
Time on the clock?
2:05
